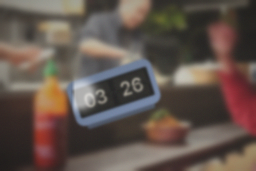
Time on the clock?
3:26
